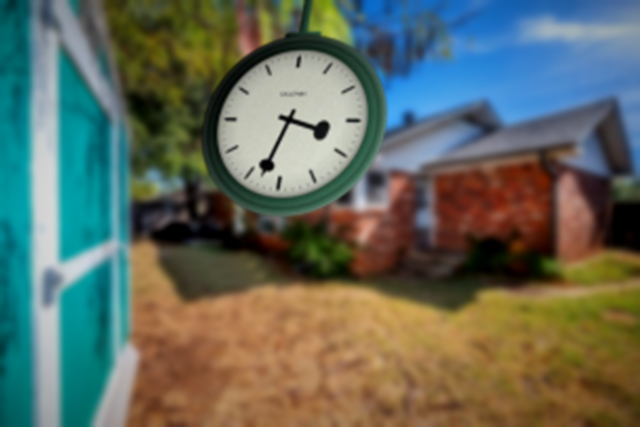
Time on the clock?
3:33
